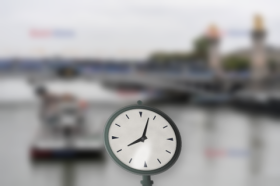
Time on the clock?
8:03
